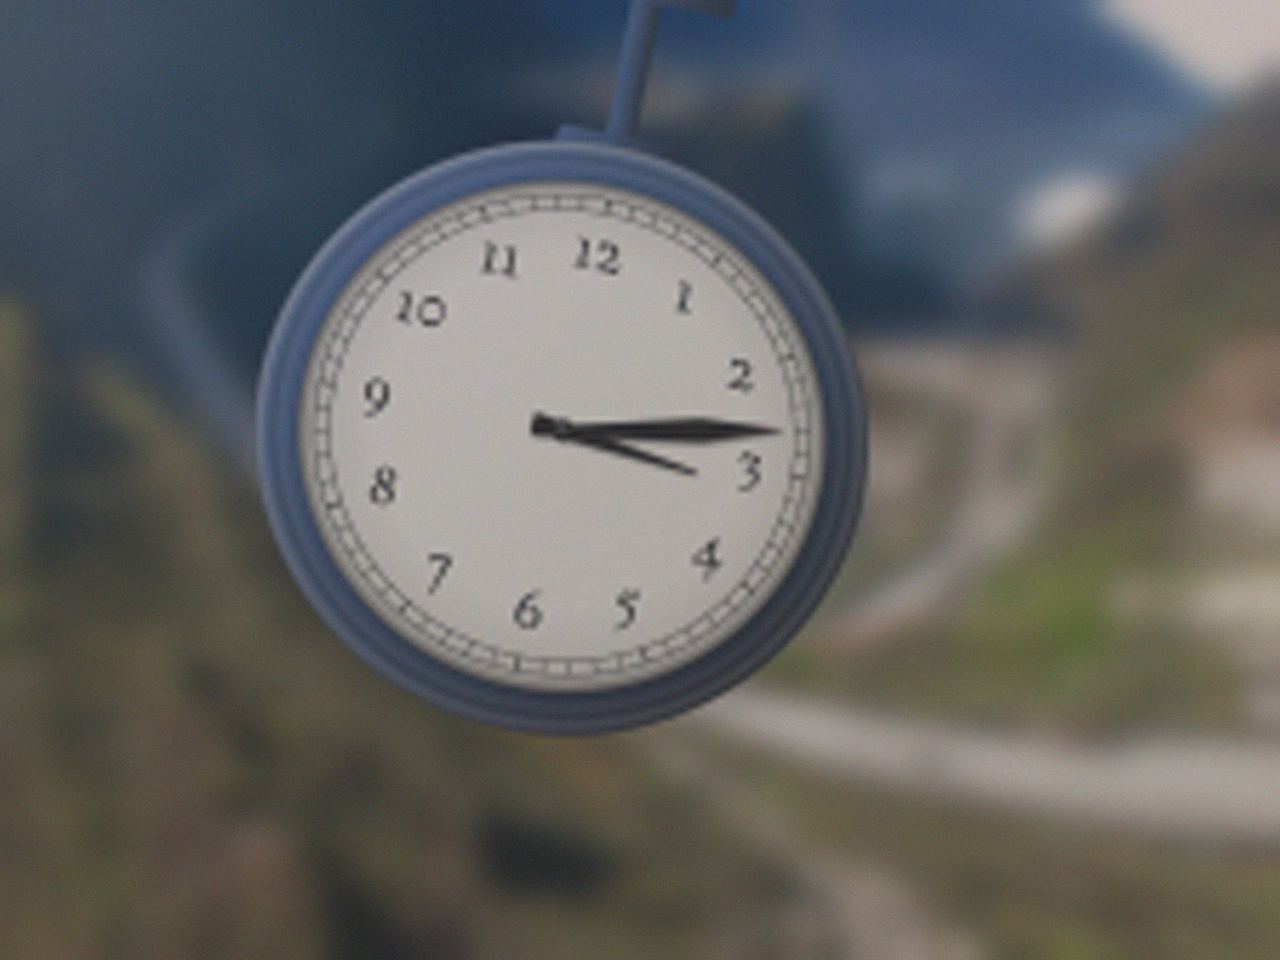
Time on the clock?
3:13
